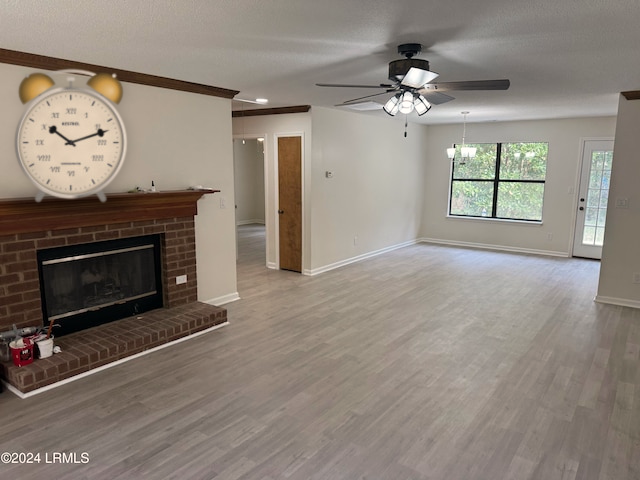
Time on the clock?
10:12
